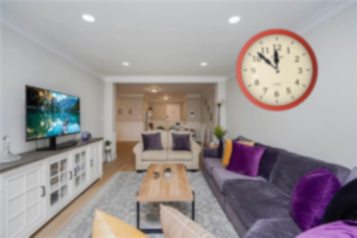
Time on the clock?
11:52
